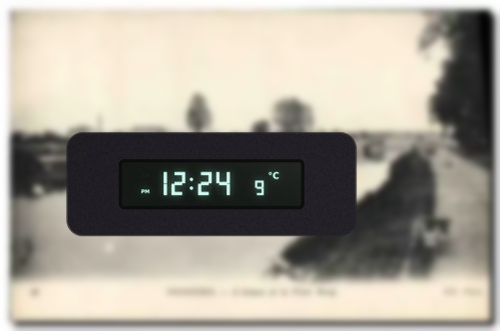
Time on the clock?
12:24
